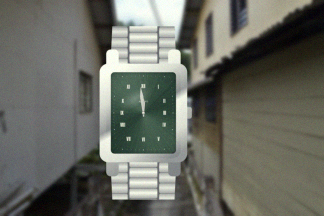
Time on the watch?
11:59
